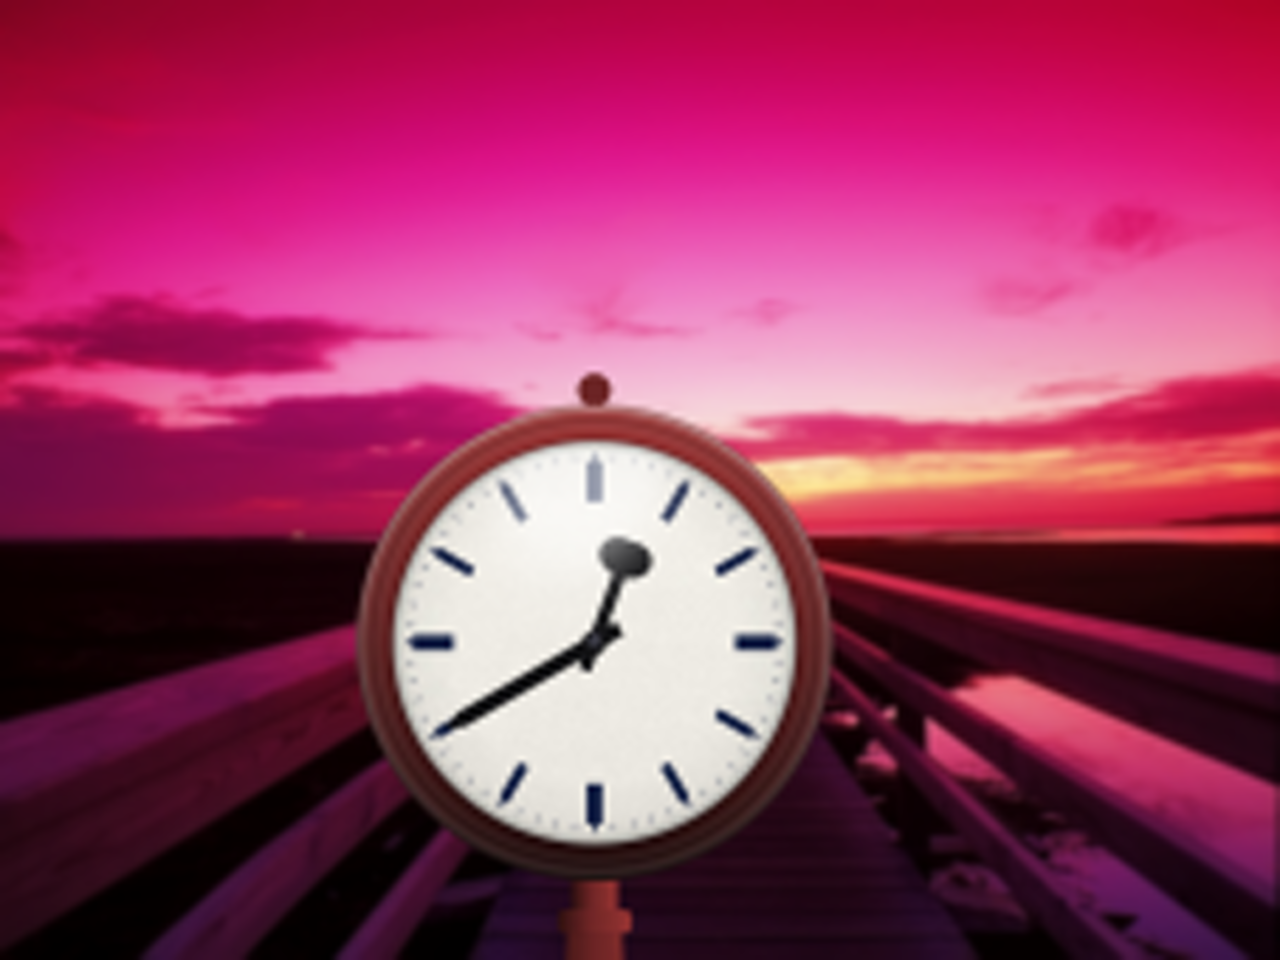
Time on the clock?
12:40
